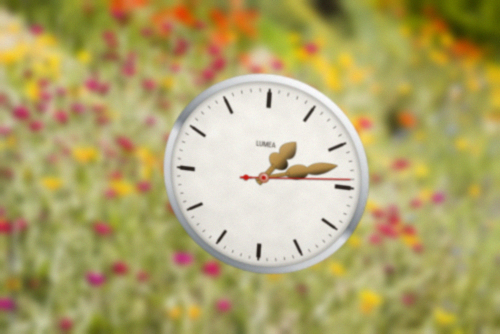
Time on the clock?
1:12:14
